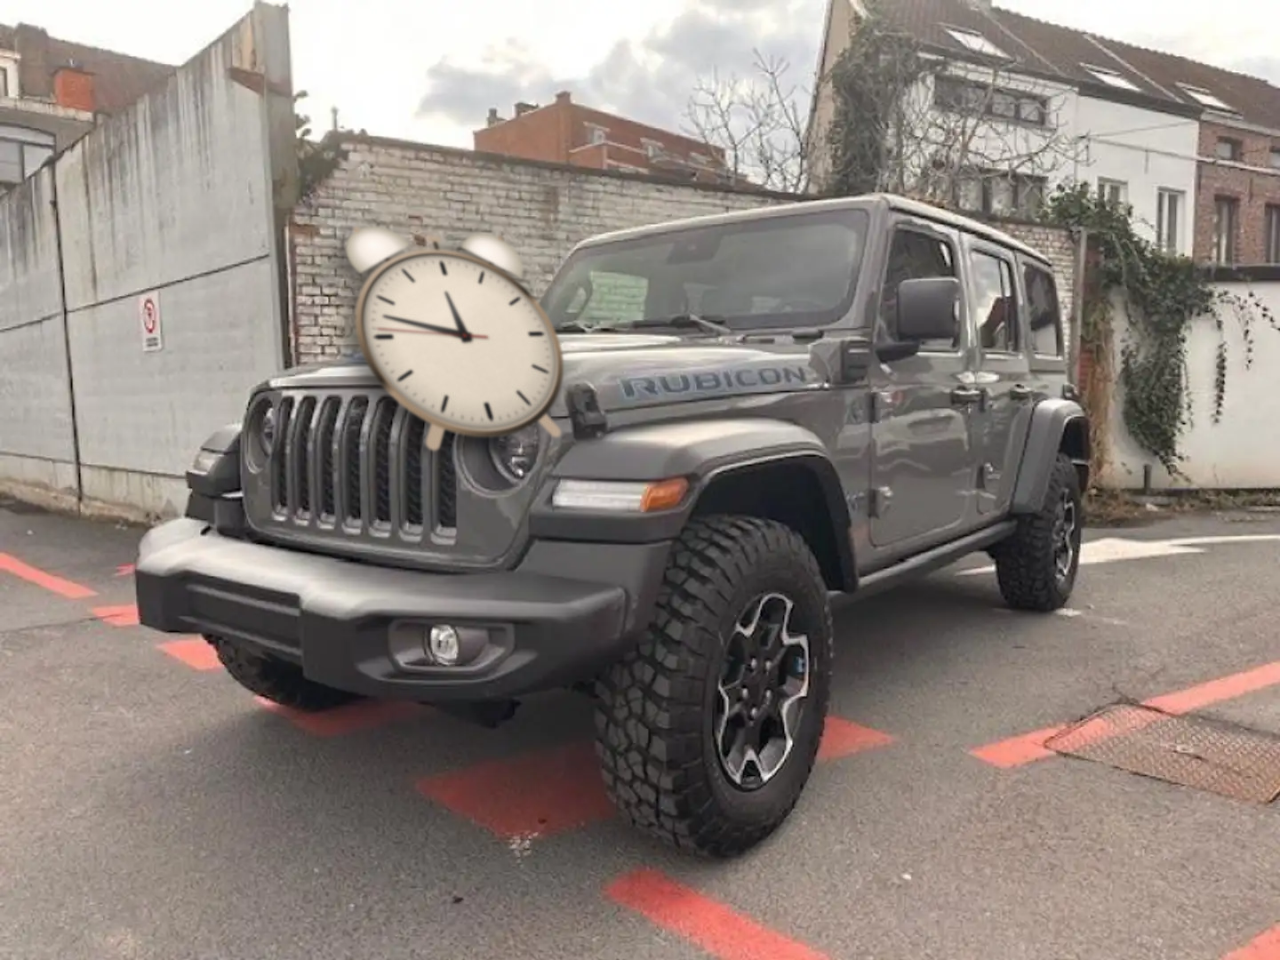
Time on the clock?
11:47:46
